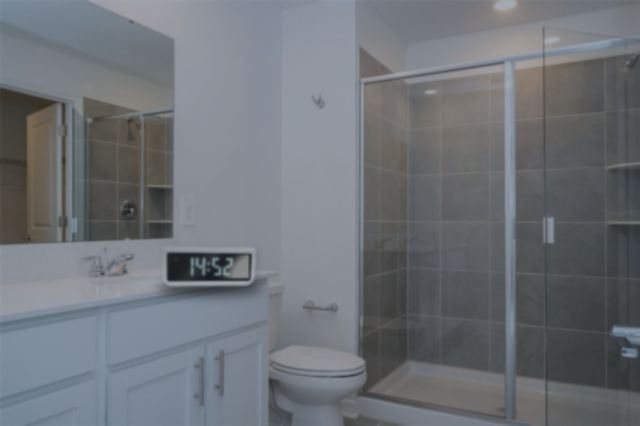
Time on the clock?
14:52
